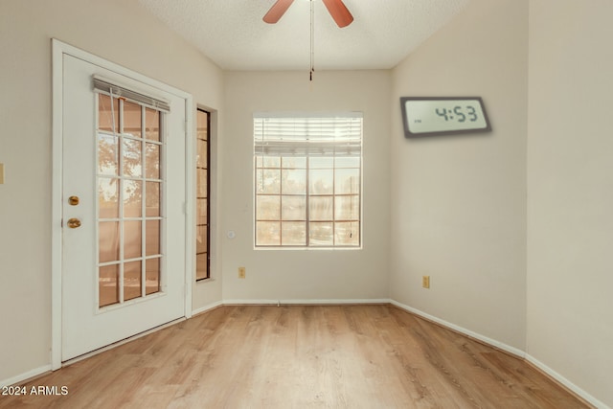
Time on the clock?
4:53
